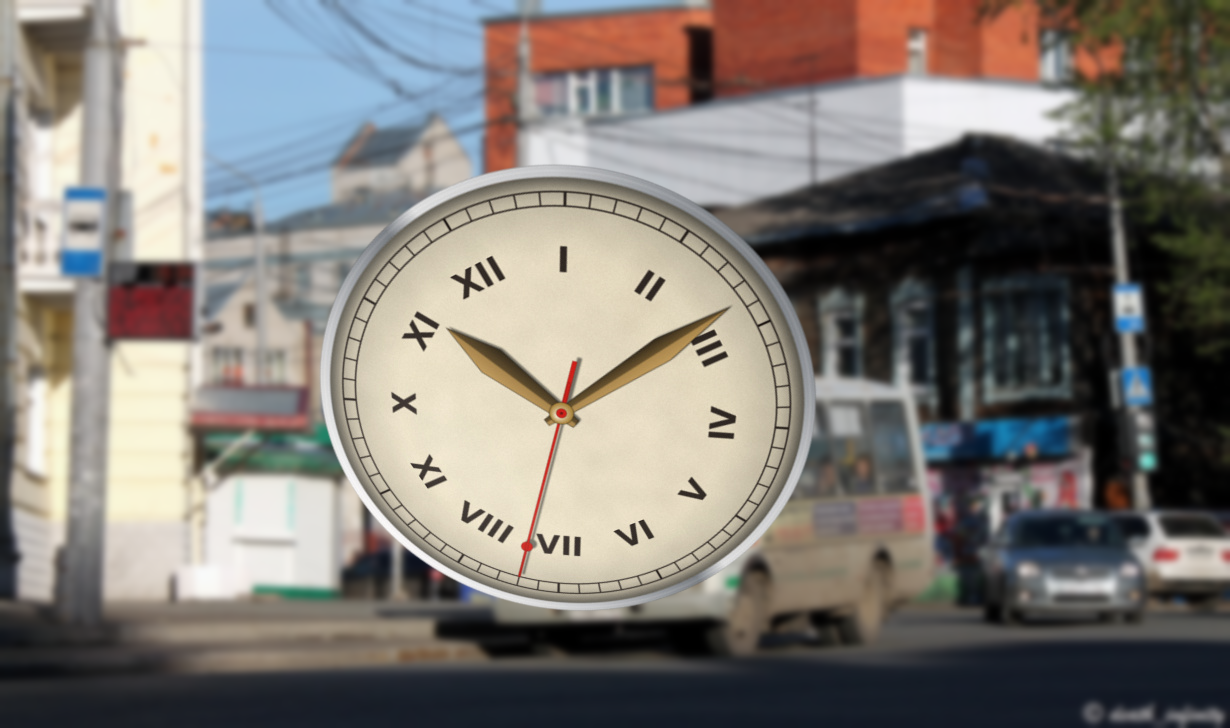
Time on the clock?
11:13:37
